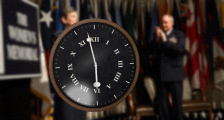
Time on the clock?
5:58
